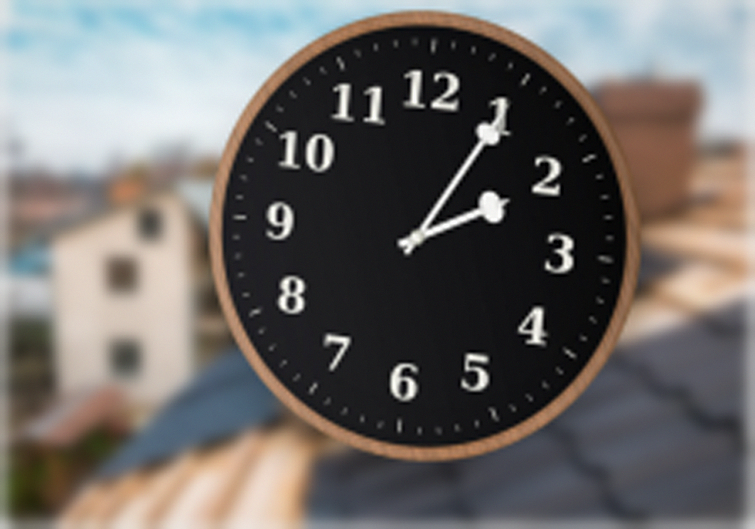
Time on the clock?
2:05
